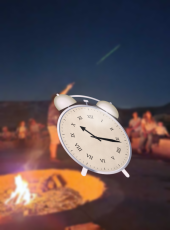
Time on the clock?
10:16
